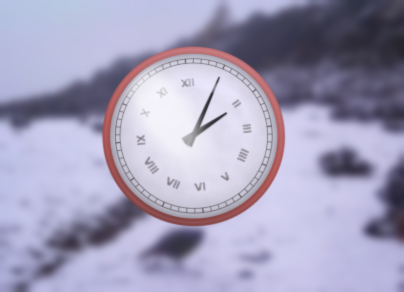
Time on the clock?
2:05
